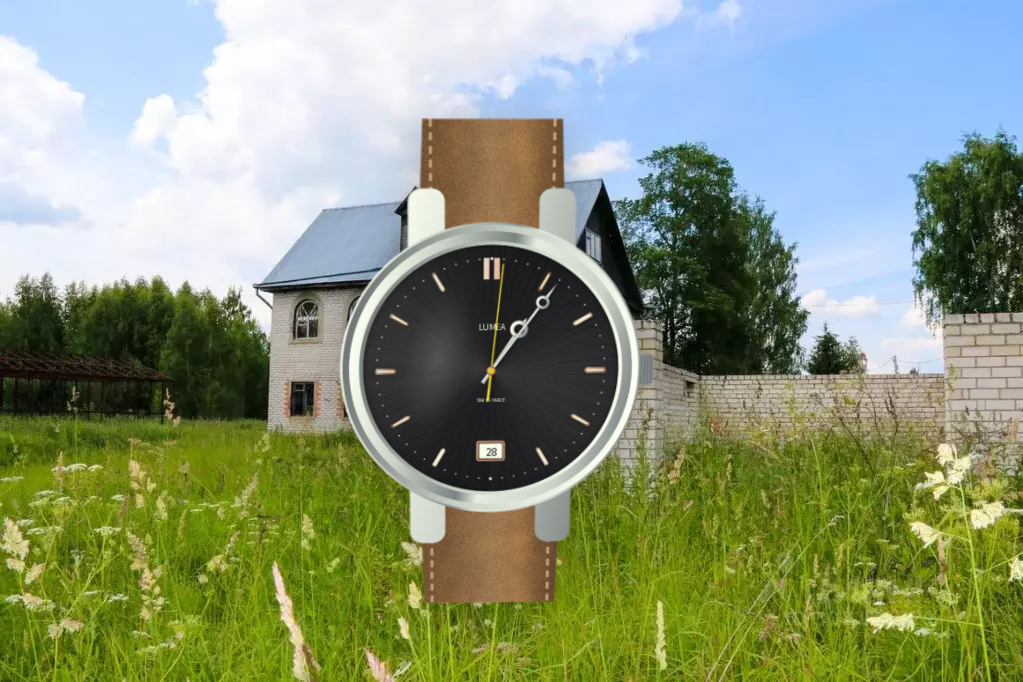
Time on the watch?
1:06:01
